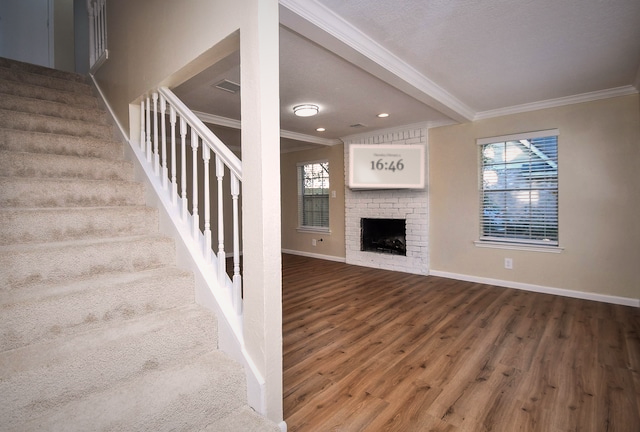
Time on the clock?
16:46
